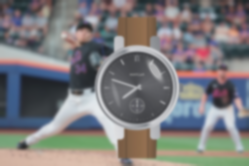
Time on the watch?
7:48
